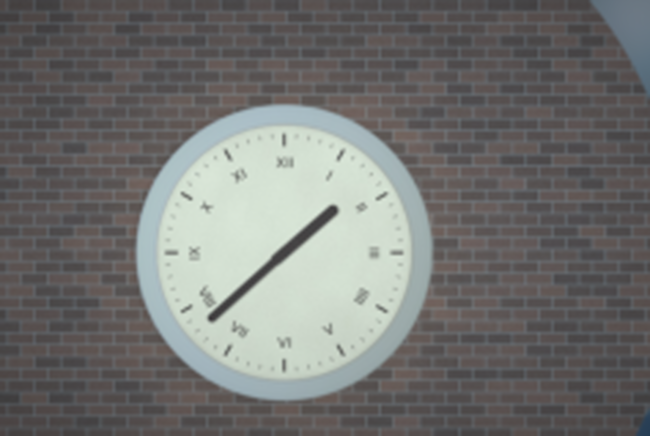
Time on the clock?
1:38
